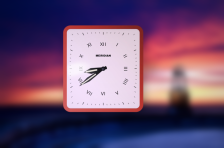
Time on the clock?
8:39
